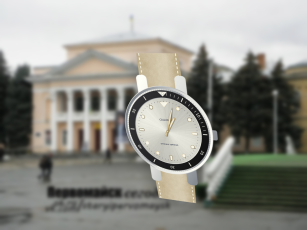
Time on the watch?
1:03
